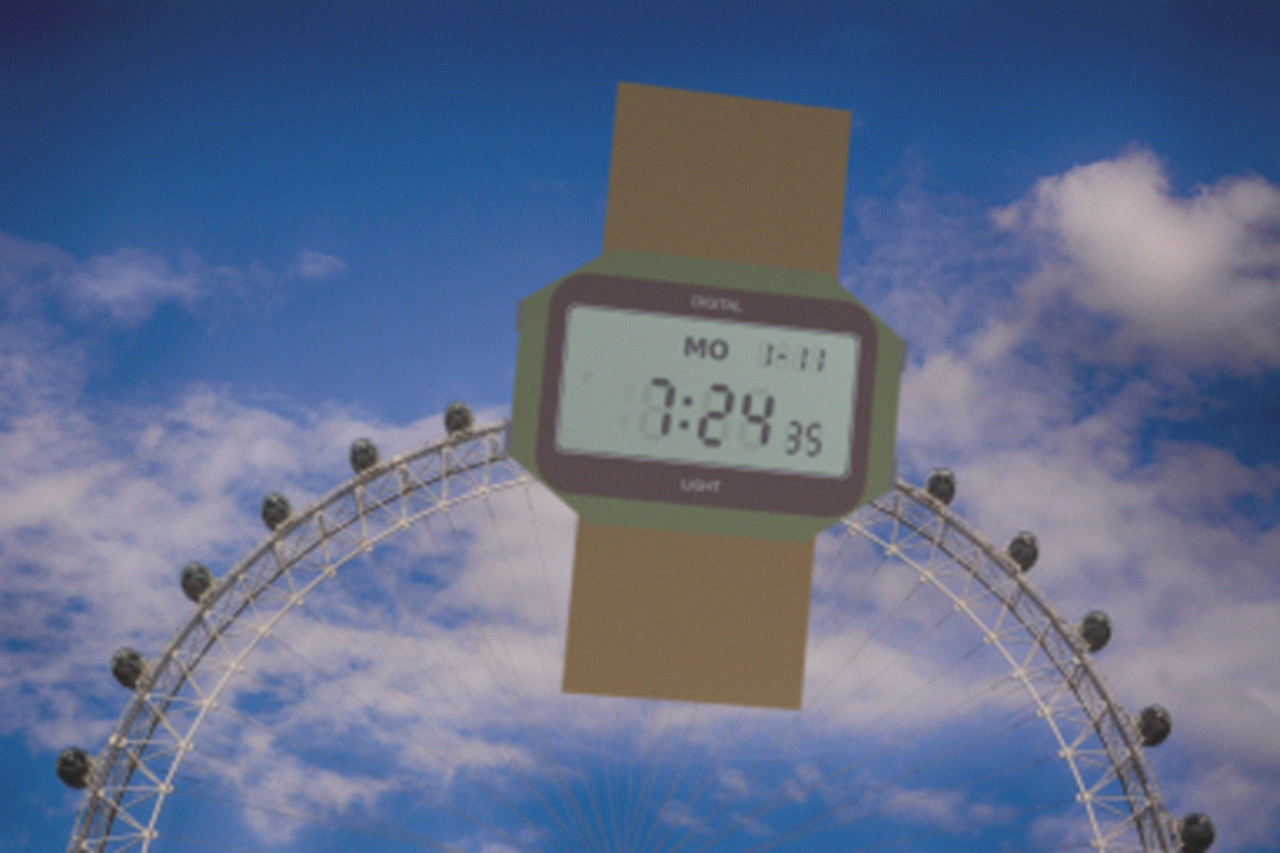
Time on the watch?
7:24:35
